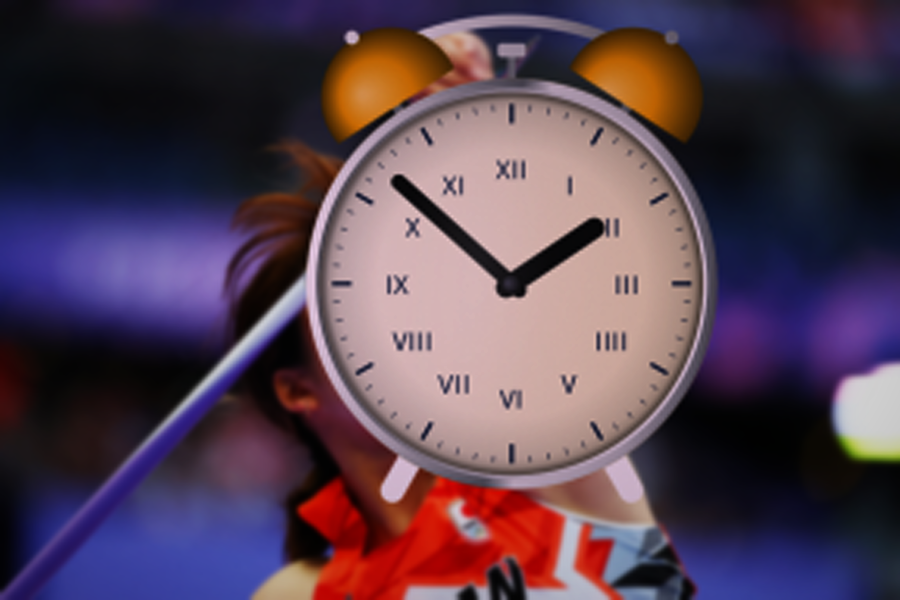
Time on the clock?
1:52
